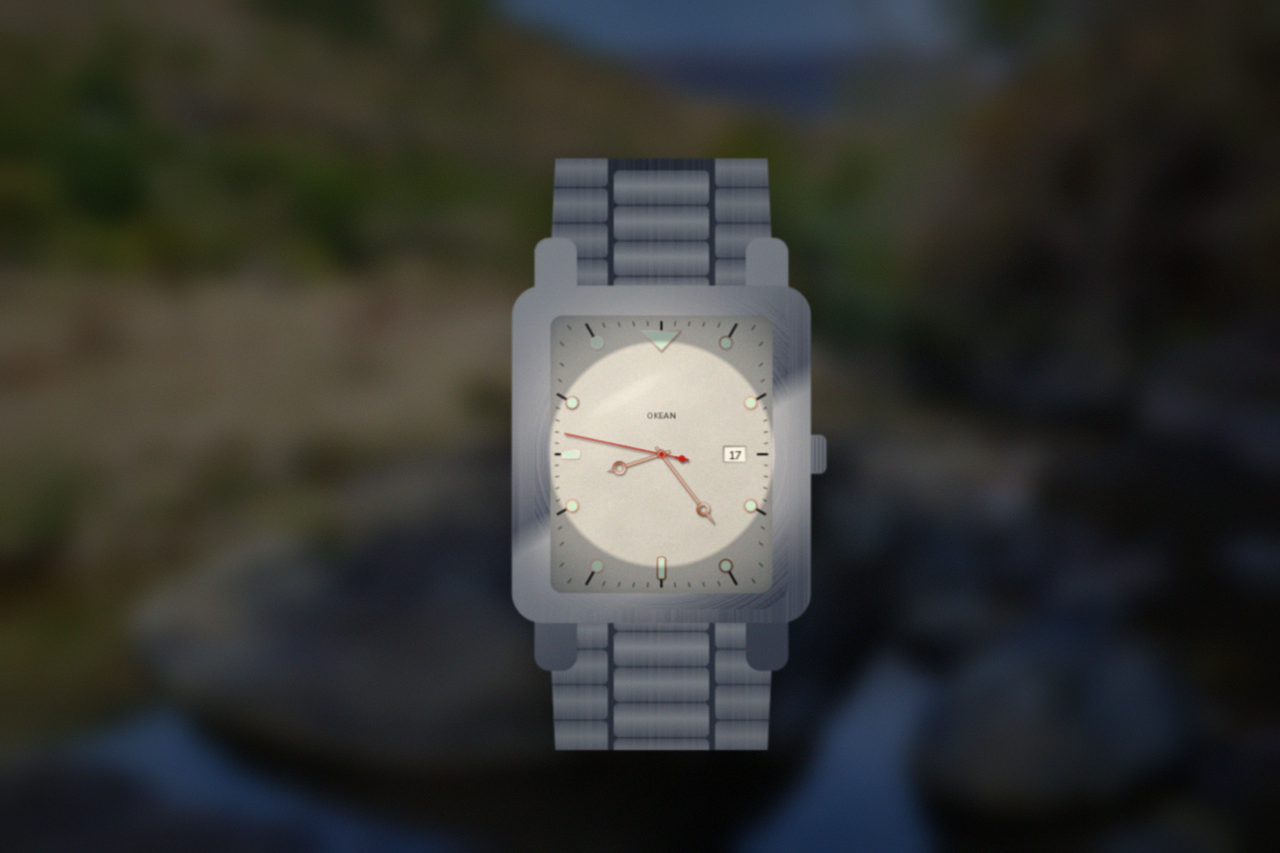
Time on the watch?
8:23:47
